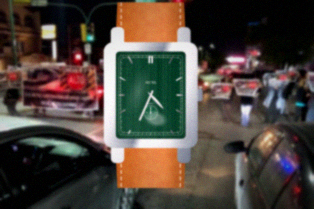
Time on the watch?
4:34
